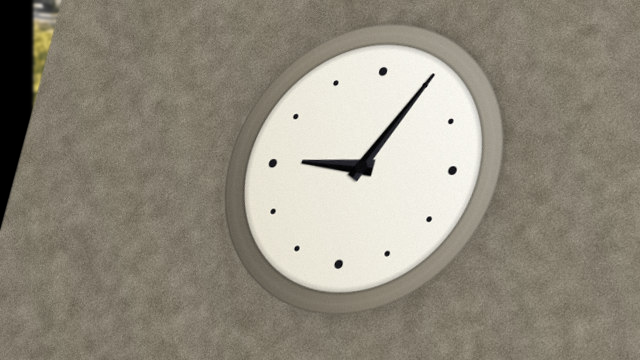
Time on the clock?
9:05
